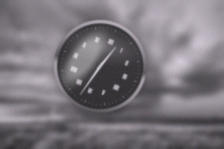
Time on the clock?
12:32
